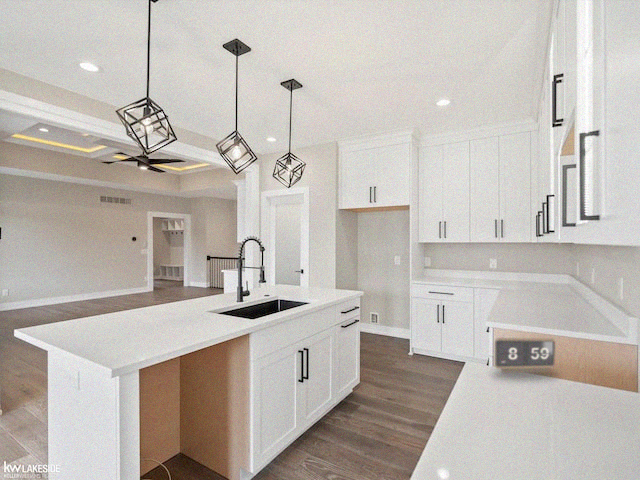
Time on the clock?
8:59
